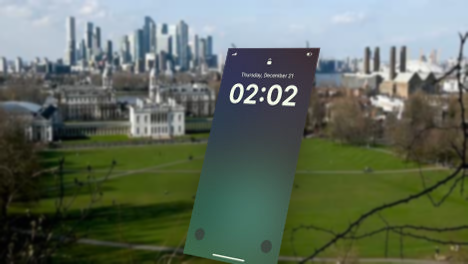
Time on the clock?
2:02
